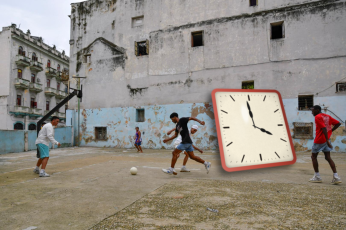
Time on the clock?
3:59
